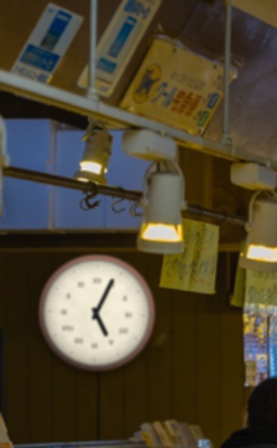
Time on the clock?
5:04
